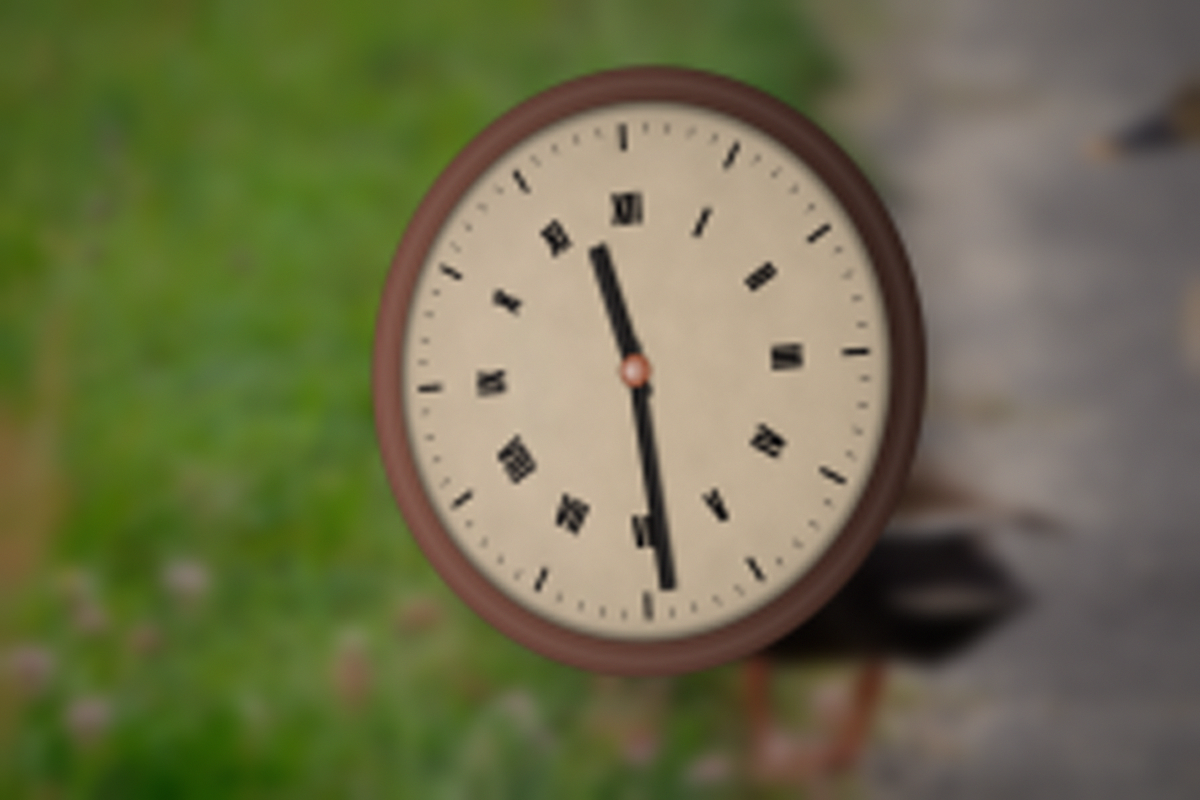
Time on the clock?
11:29
